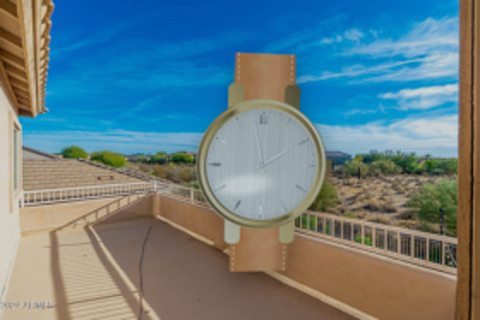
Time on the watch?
1:58
